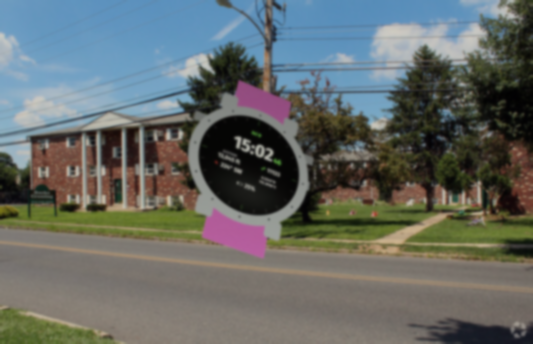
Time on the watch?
15:02
